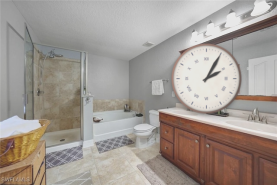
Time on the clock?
2:05
